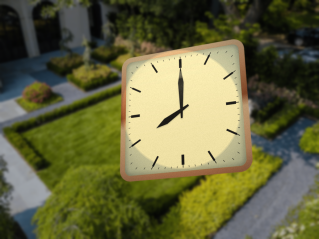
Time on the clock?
8:00
